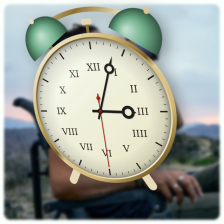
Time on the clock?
3:03:30
